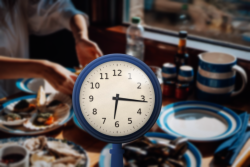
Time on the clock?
6:16
